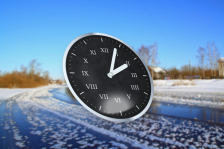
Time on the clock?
2:04
